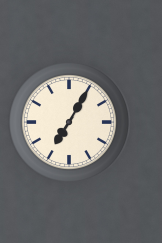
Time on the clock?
7:05
